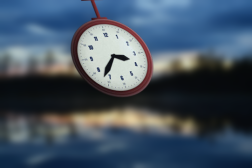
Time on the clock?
3:37
